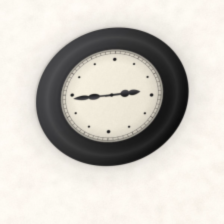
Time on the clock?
2:44
